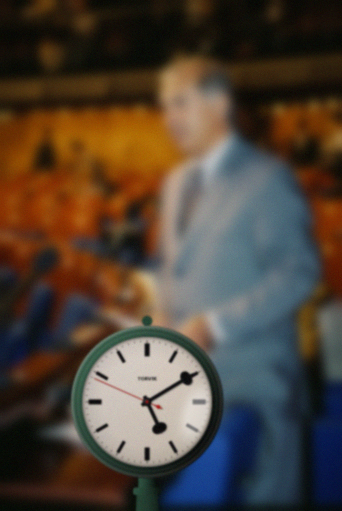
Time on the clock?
5:09:49
